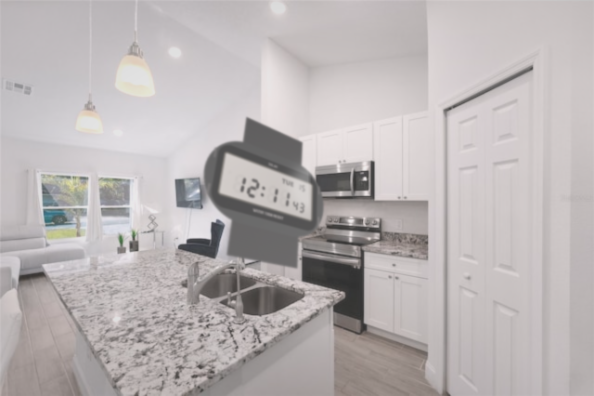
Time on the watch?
12:11
